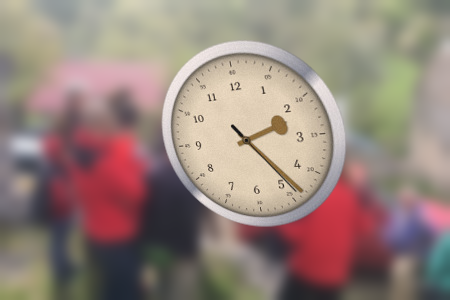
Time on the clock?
2:23:24
